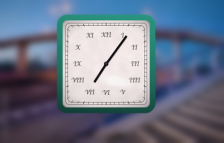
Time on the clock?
7:06
